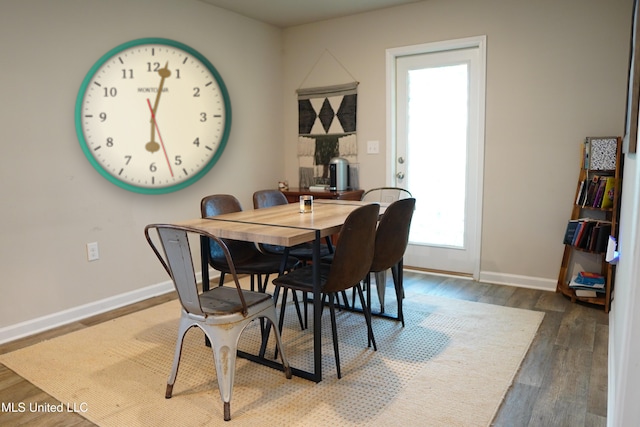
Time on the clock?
6:02:27
